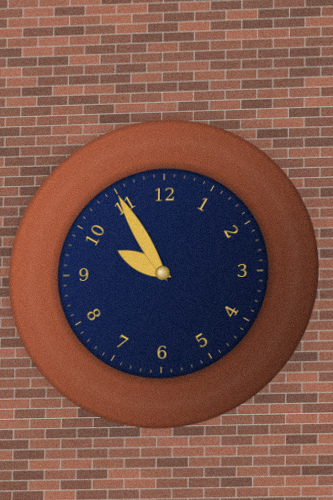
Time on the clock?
9:55
